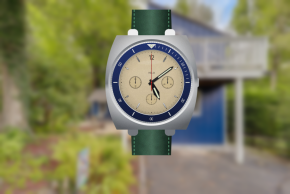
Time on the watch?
5:09
